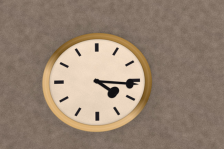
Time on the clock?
4:16
